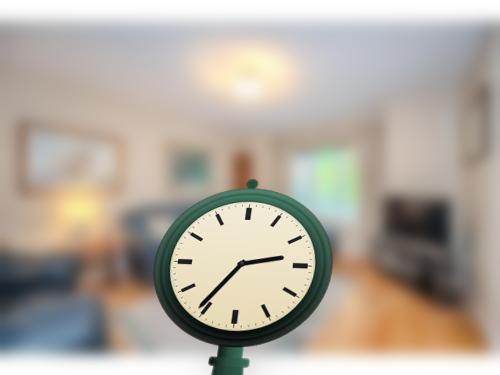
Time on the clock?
2:36
